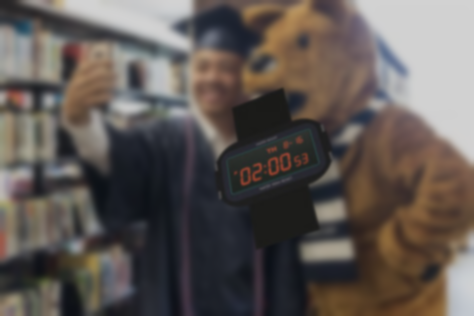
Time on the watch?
2:00
